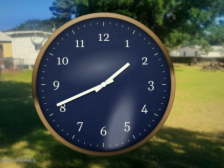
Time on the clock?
1:41
